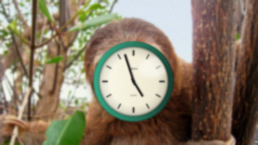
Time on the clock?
4:57
